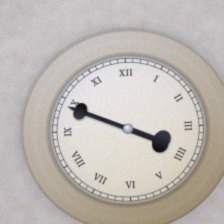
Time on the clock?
3:49
